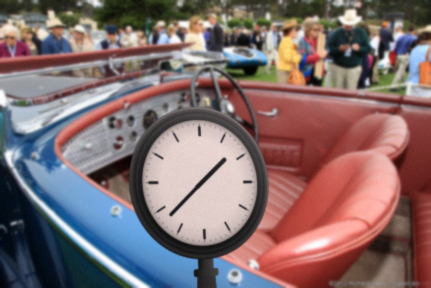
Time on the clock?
1:38
